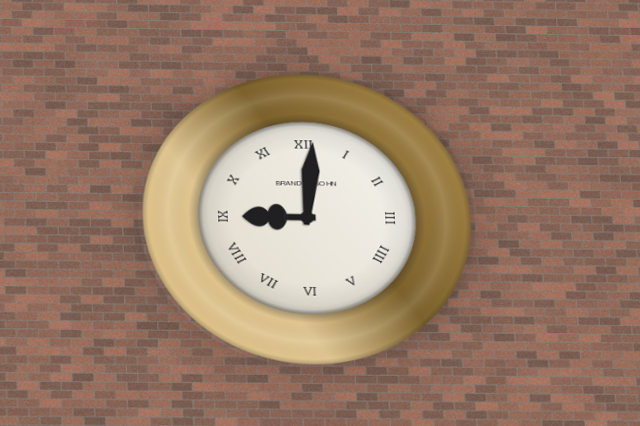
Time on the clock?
9:01
